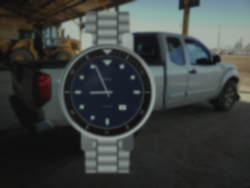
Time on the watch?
8:56
